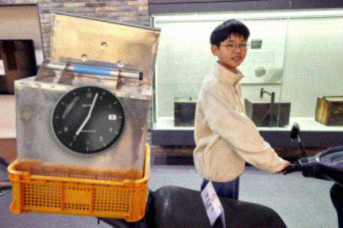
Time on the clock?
7:03
